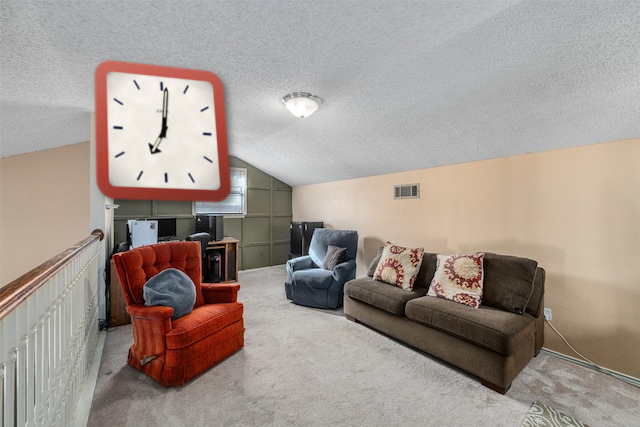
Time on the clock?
7:01
